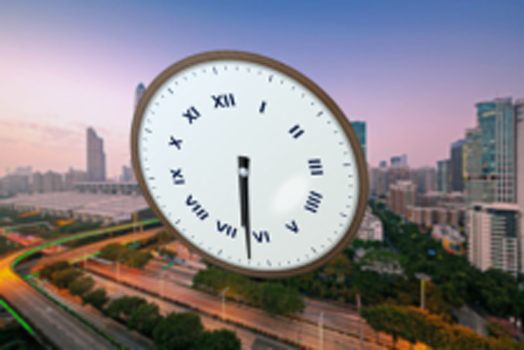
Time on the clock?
6:32
